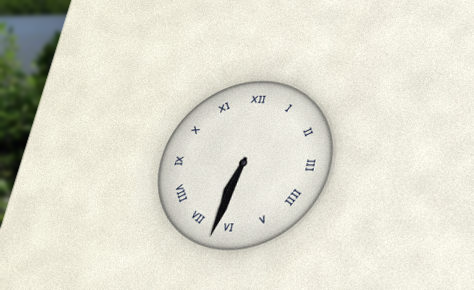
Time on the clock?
6:32
